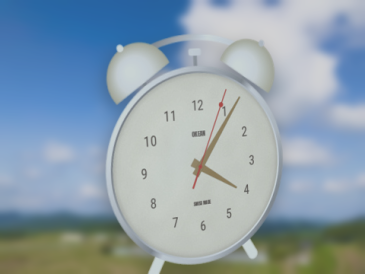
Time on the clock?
4:06:04
